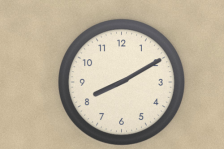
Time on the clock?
8:10
